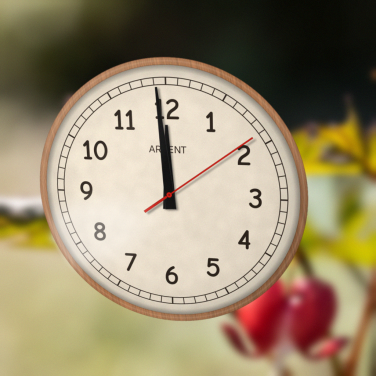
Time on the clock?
11:59:09
